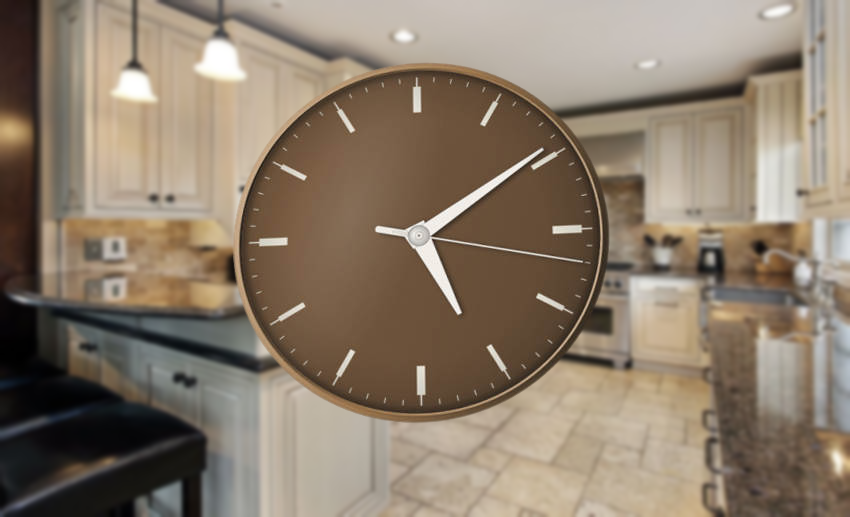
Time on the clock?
5:09:17
